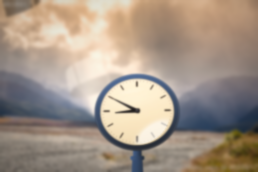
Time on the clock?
8:50
